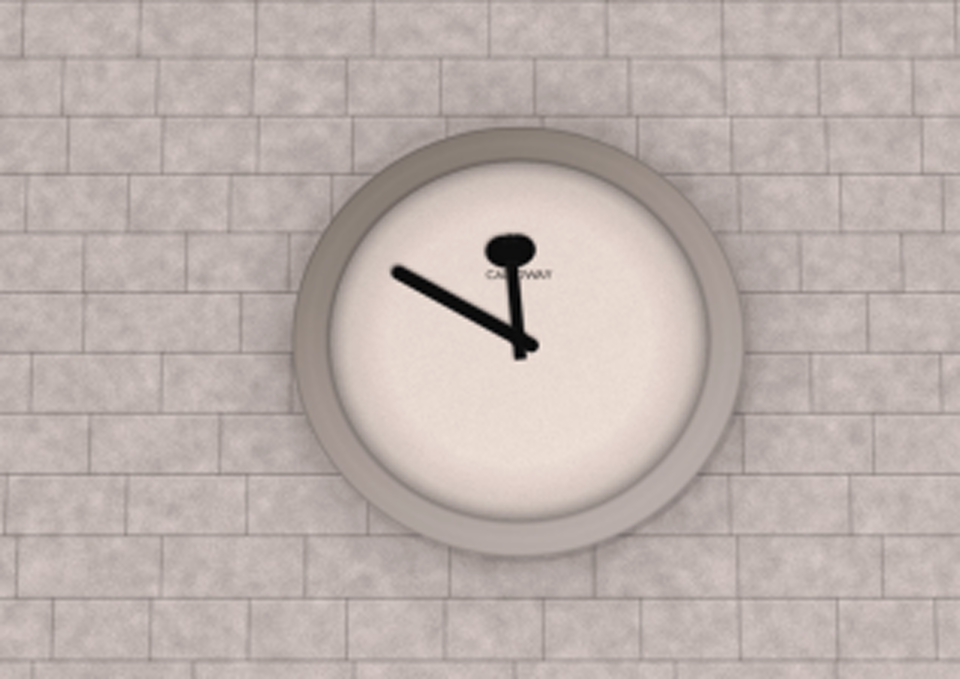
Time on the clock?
11:50
